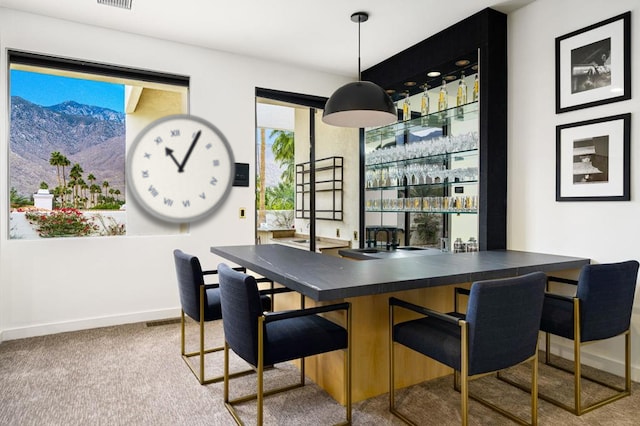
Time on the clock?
11:06
